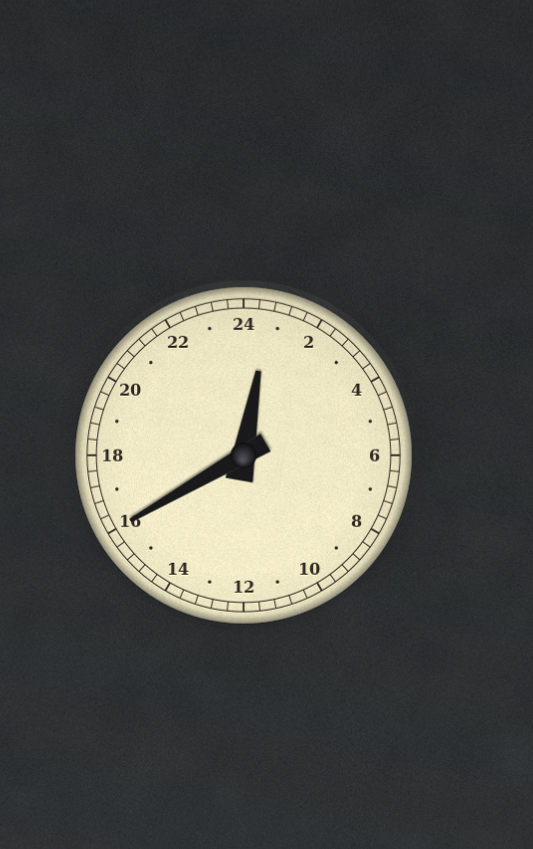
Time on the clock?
0:40
